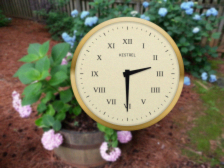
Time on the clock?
2:30
